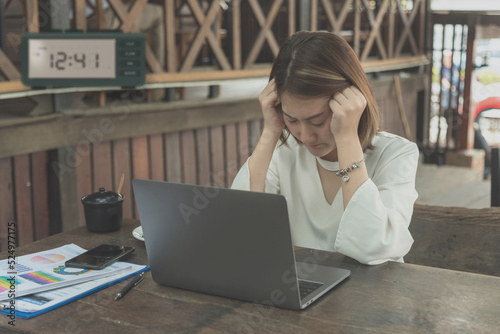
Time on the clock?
12:41
